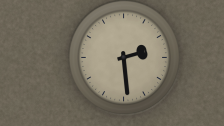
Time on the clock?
2:29
